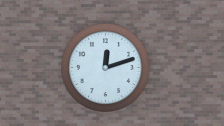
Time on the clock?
12:12
